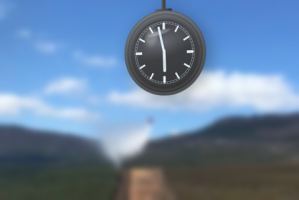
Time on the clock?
5:58
